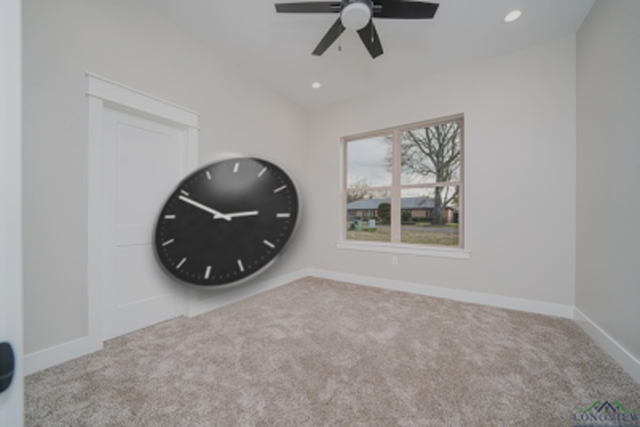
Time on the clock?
2:49
